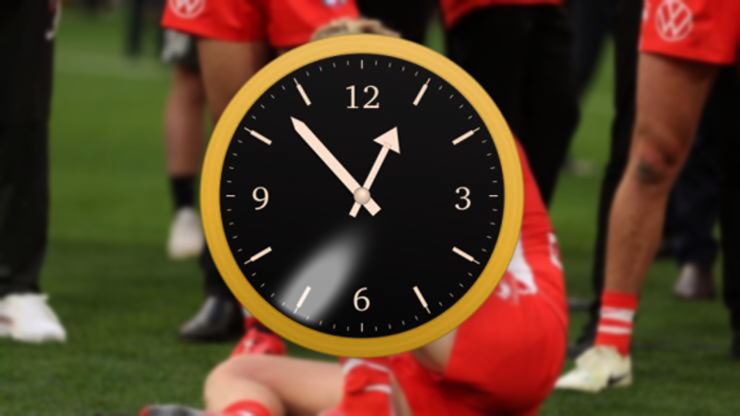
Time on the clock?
12:53
